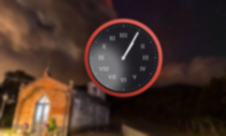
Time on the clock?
1:05
